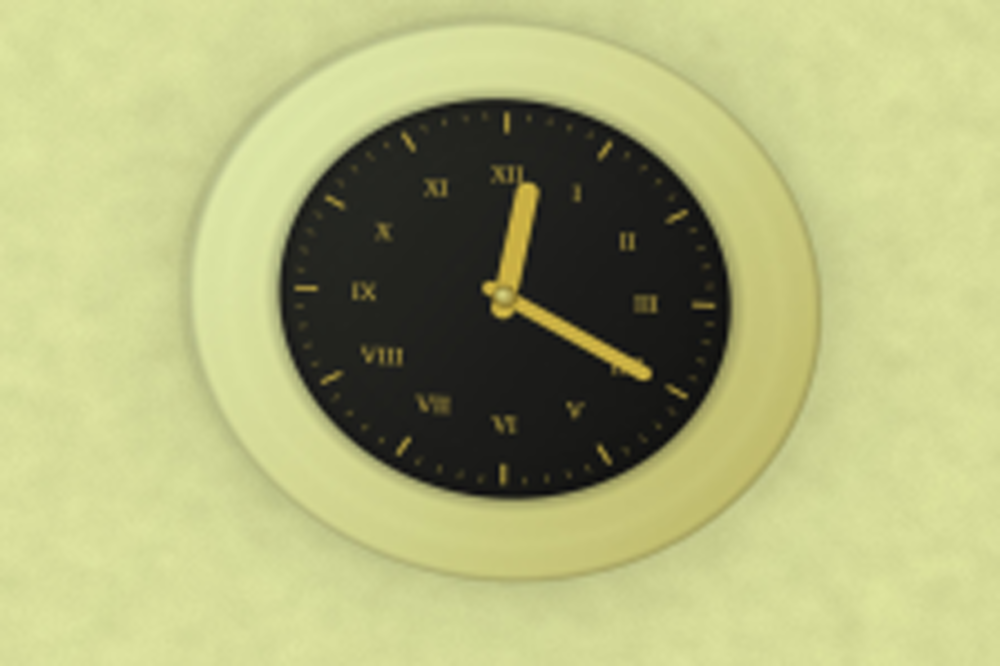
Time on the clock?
12:20
